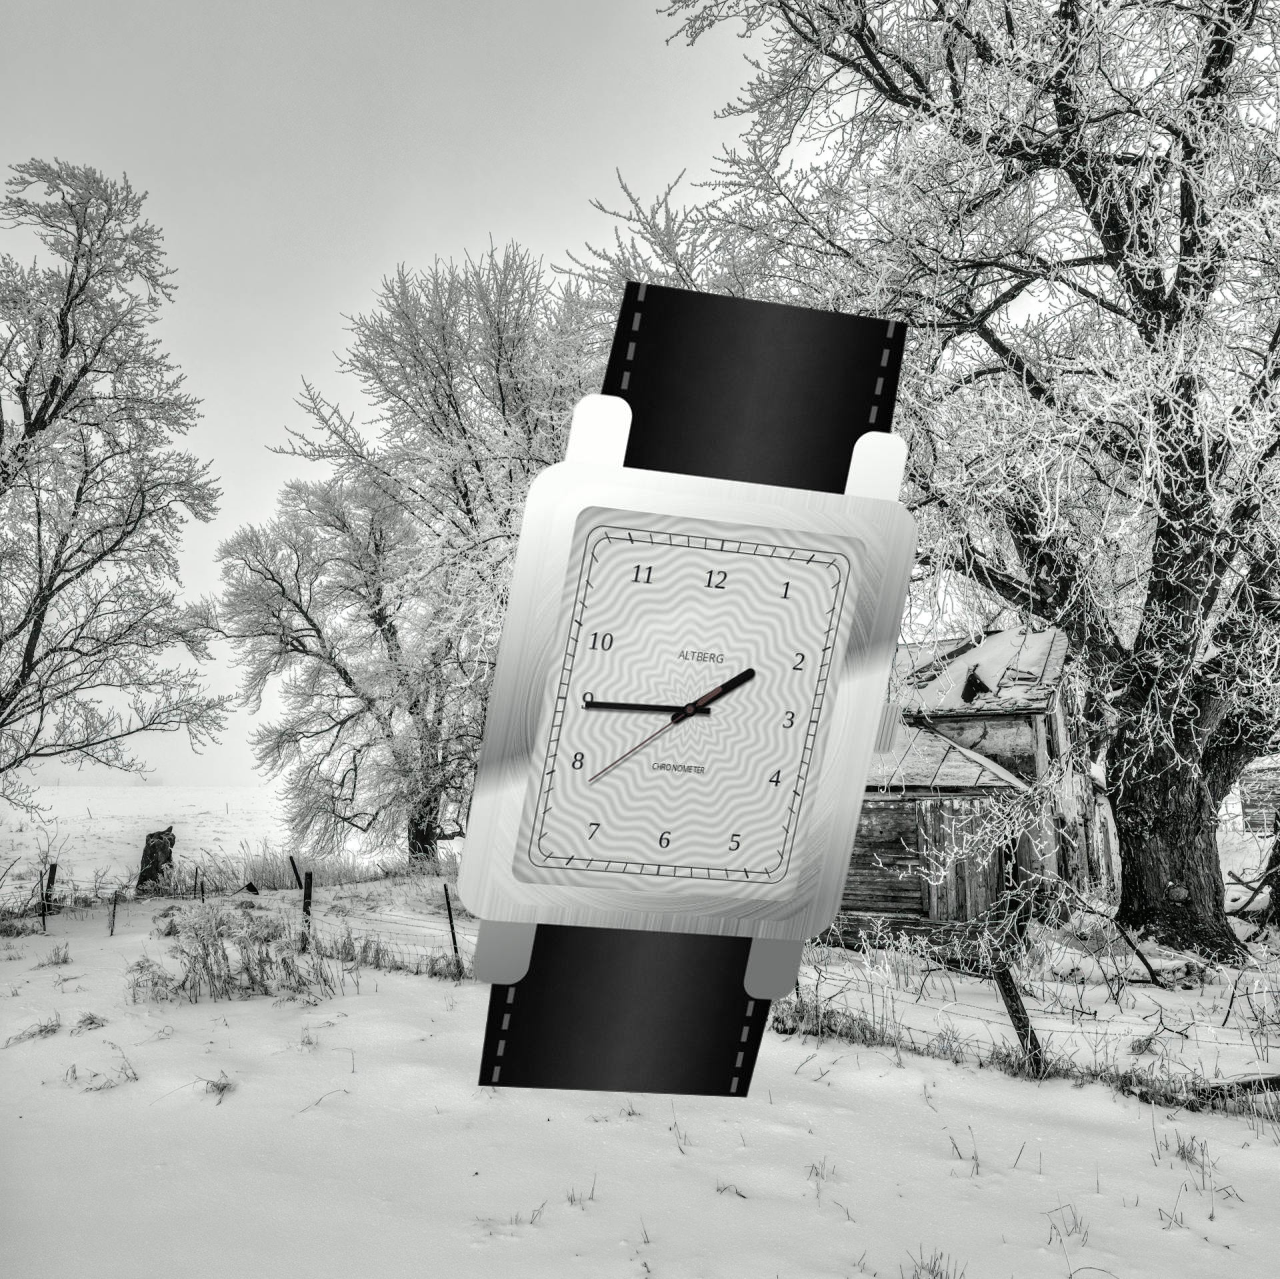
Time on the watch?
1:44:38
